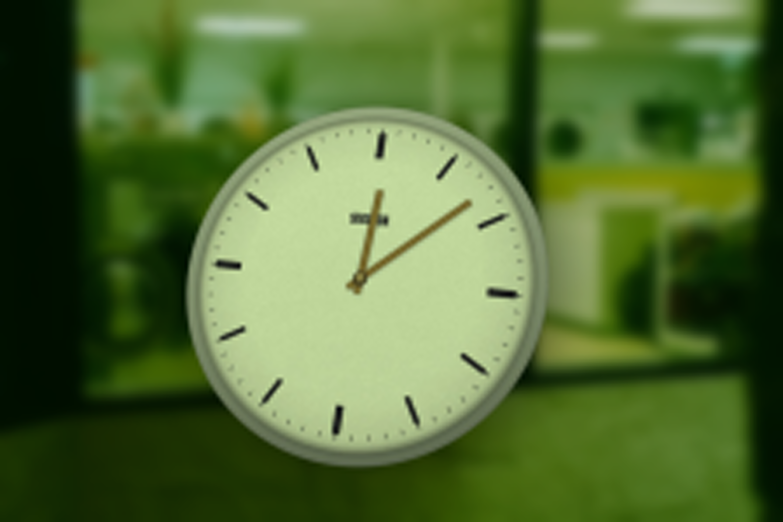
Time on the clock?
12:08
